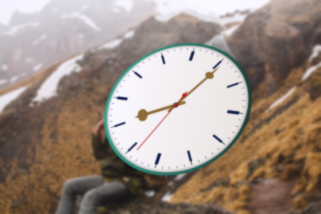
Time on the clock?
8:05:34
